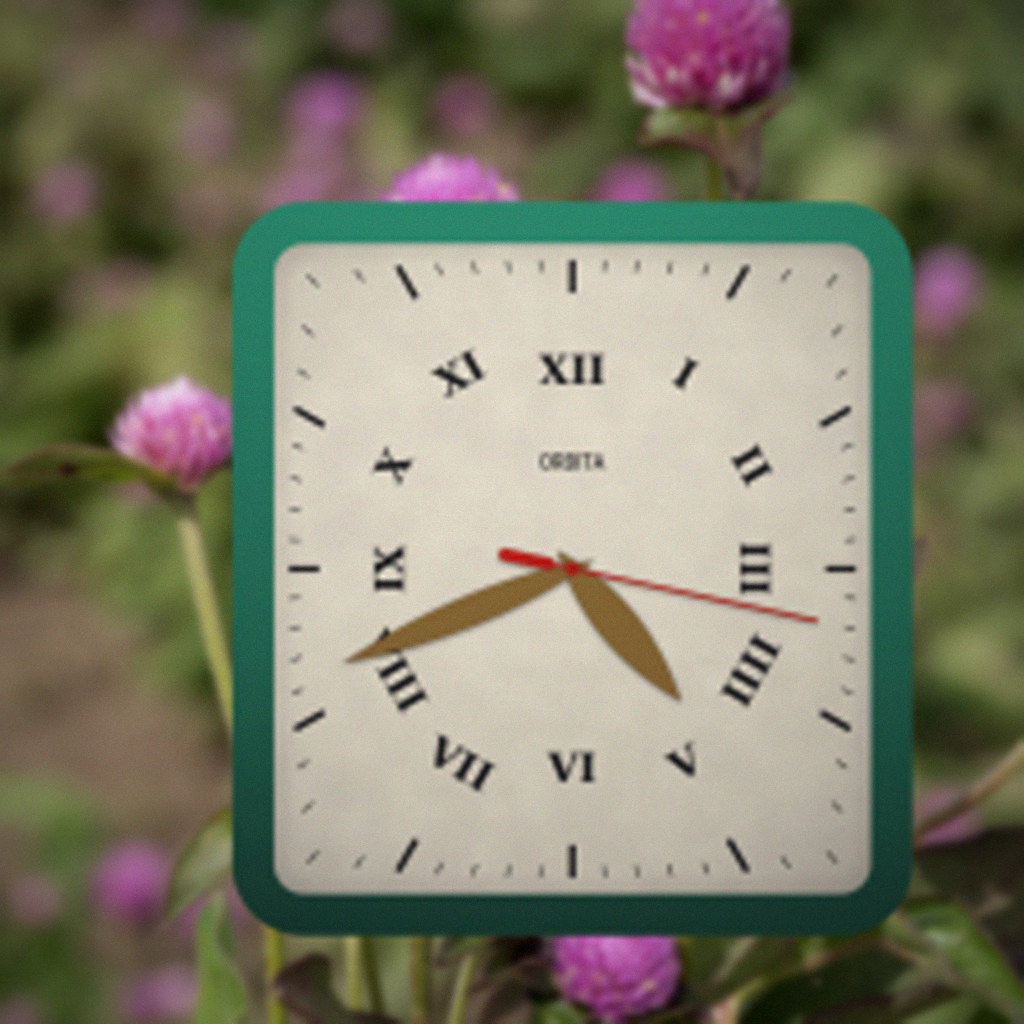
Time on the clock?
4:41:17
